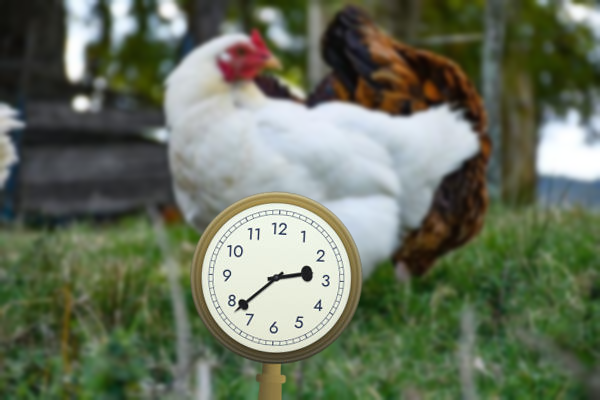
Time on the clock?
2:38
